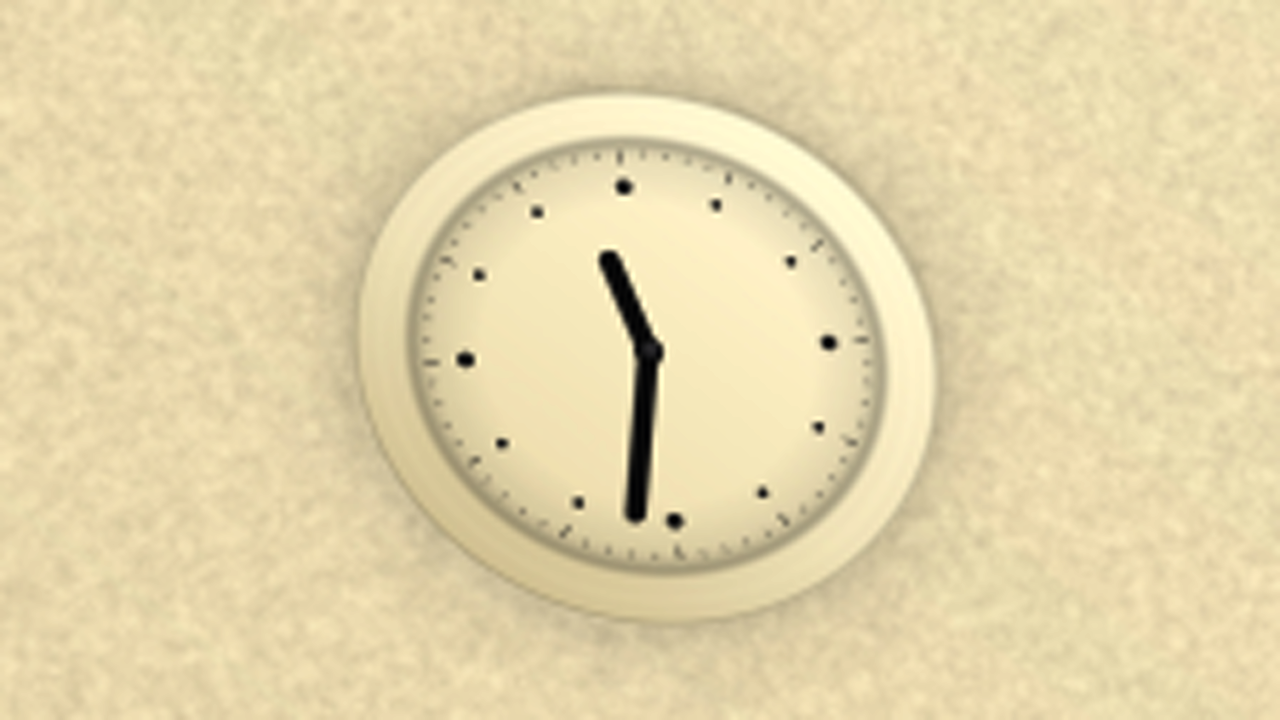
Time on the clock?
11:32
